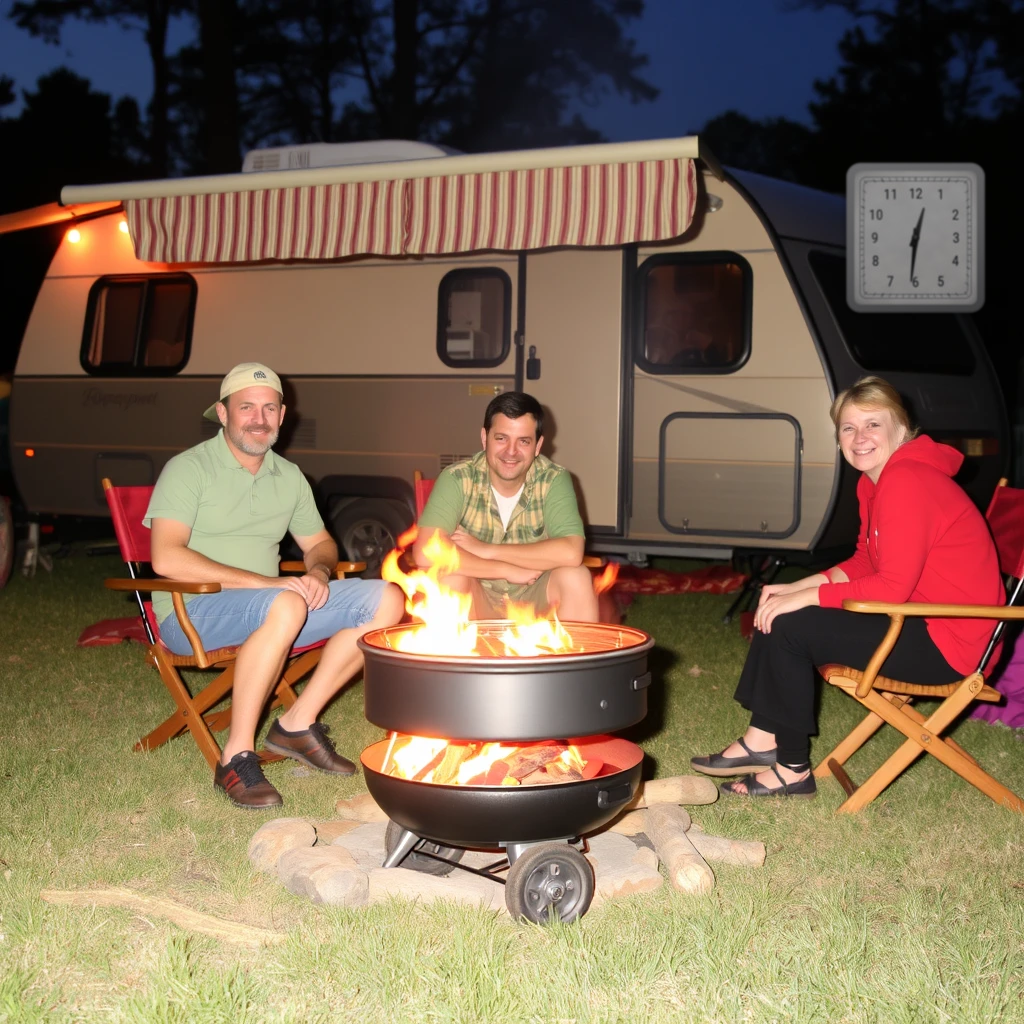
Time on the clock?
12:31
